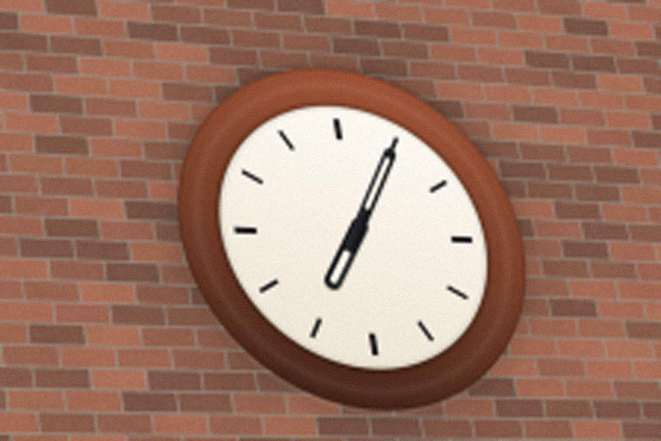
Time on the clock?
7:05
